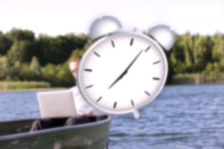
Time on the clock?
7:04
